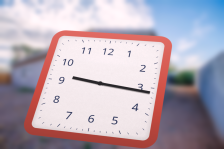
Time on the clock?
9:16
